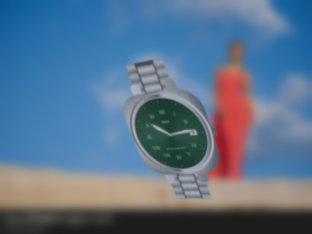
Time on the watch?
10:14
